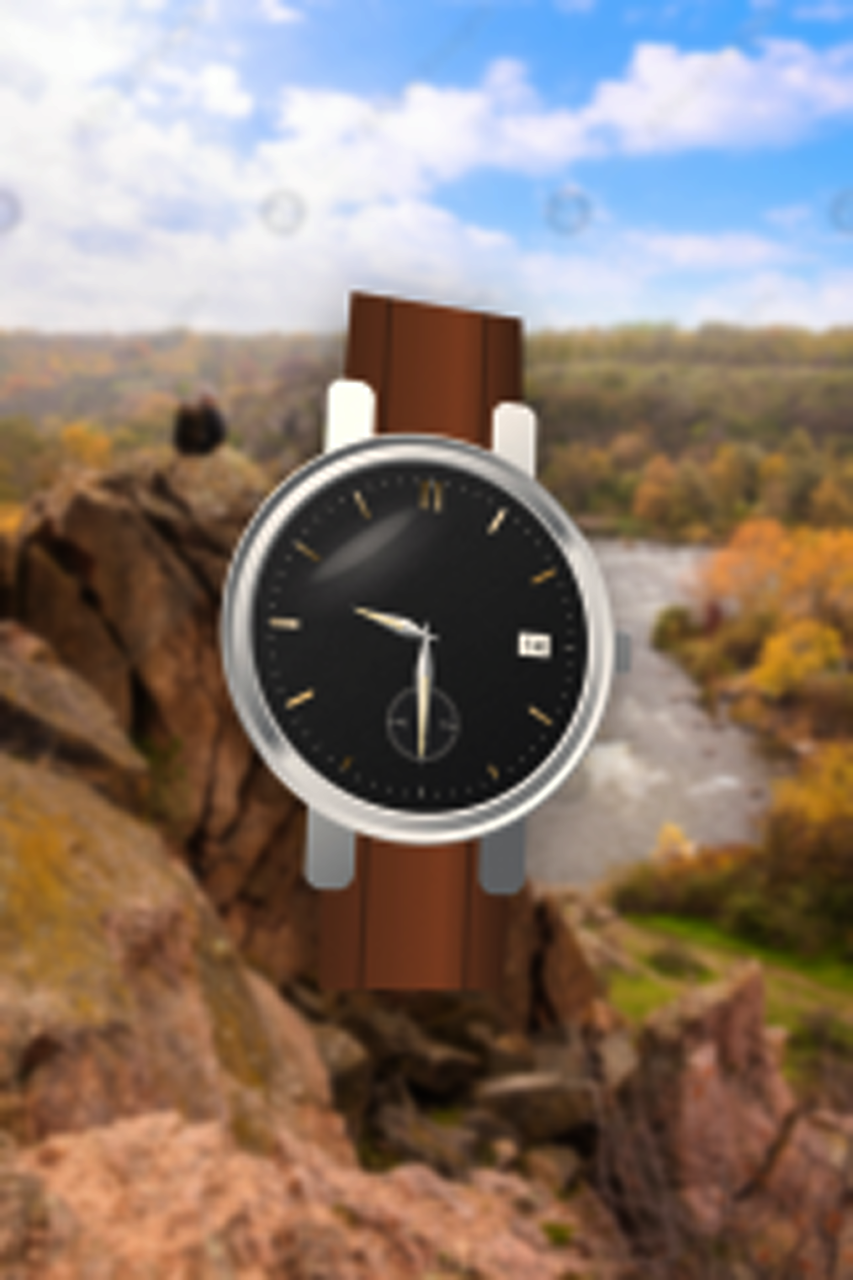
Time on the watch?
9:30
